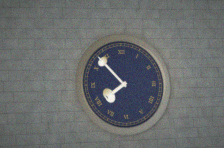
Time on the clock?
7:53
